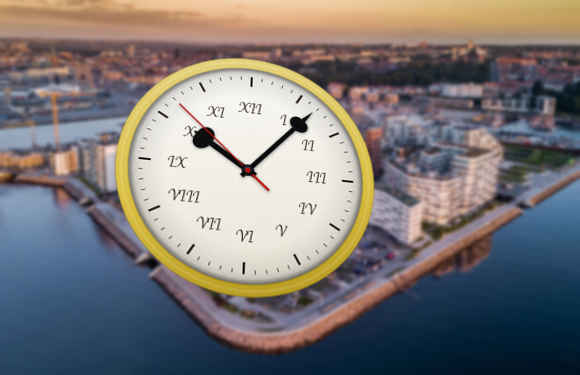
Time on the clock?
10:06:52
